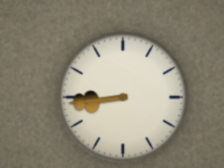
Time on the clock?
8:44
